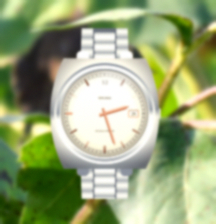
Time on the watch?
2:27
